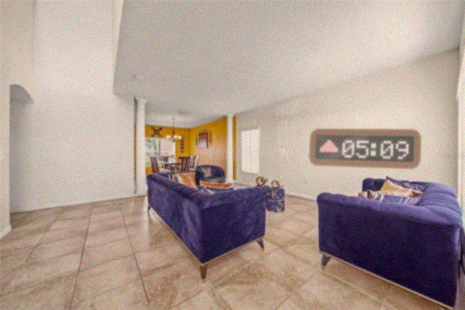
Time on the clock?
5:09
